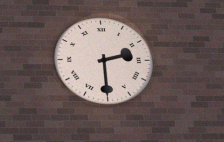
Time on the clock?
2:30
